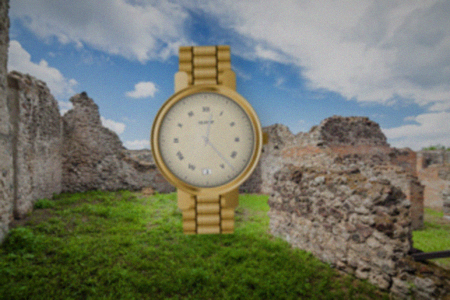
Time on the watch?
12:23
